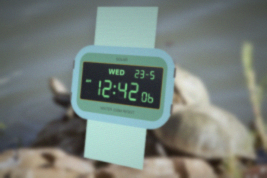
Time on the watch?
12:42
